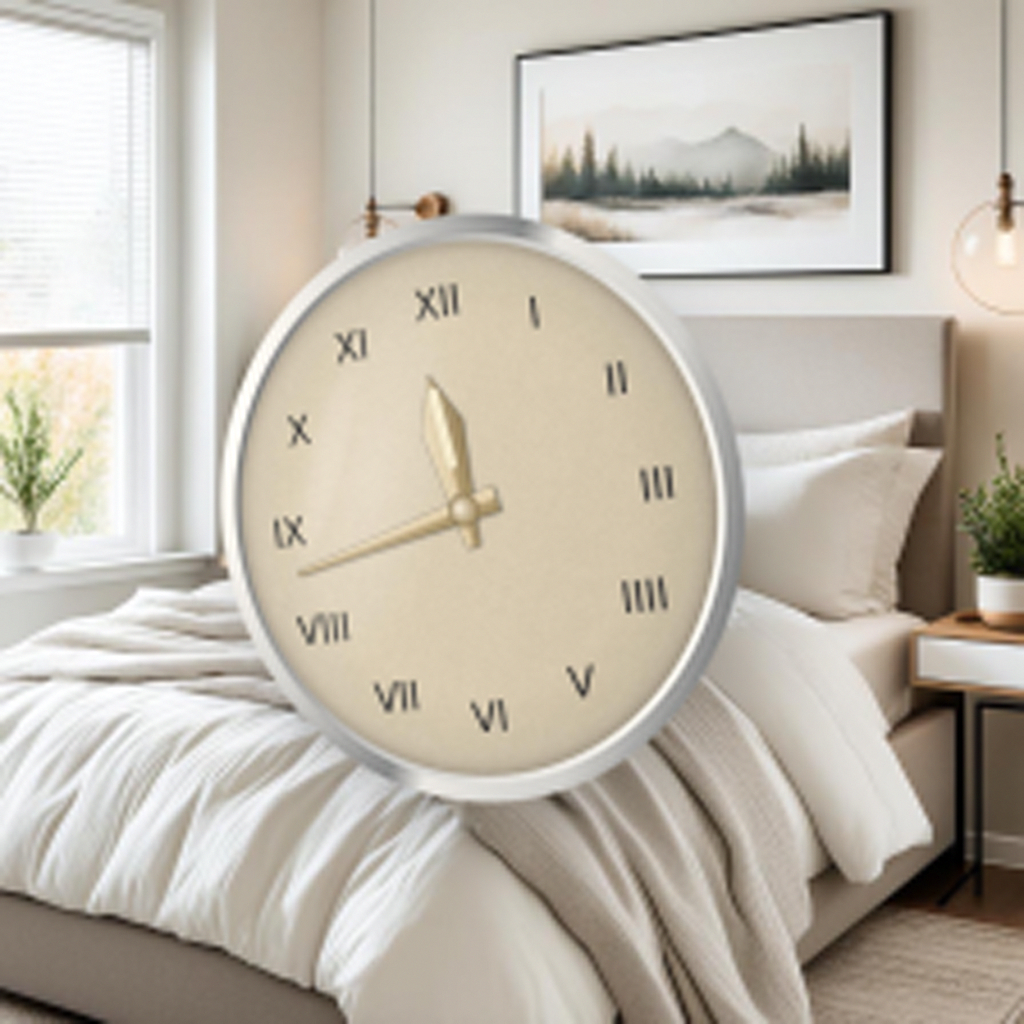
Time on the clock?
11:43
